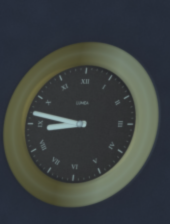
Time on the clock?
8:47
